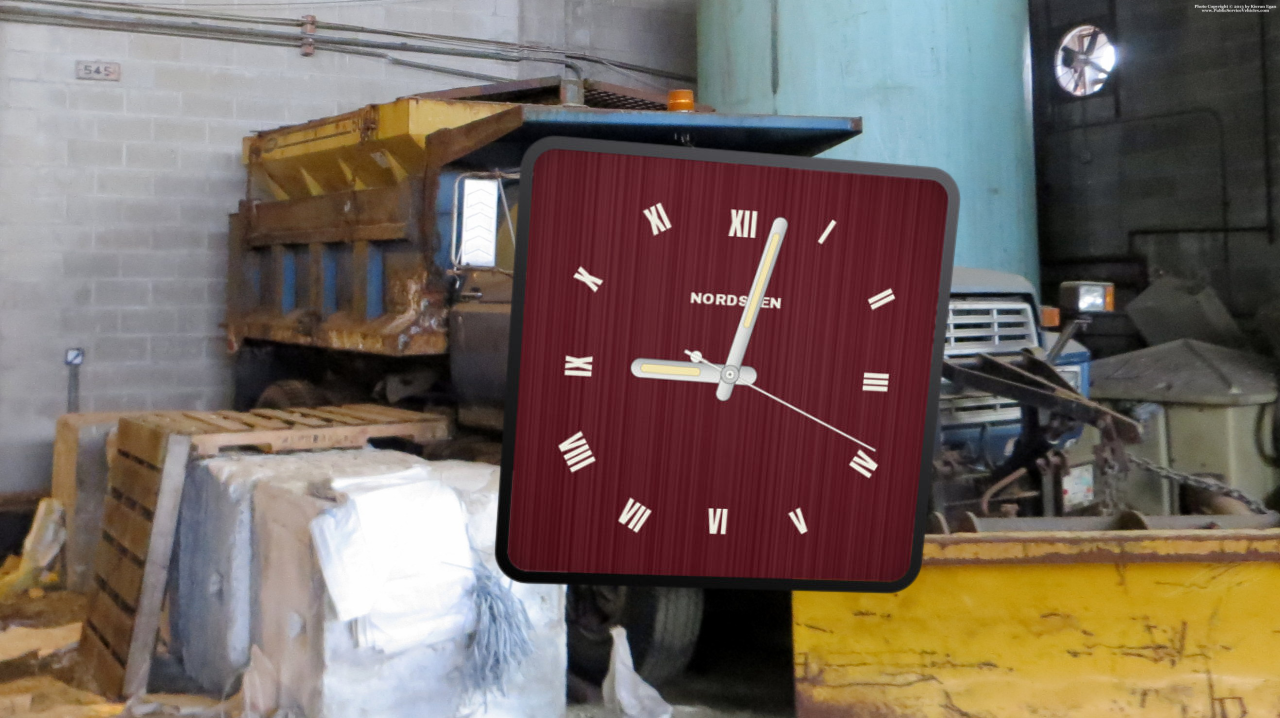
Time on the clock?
9:02:19
